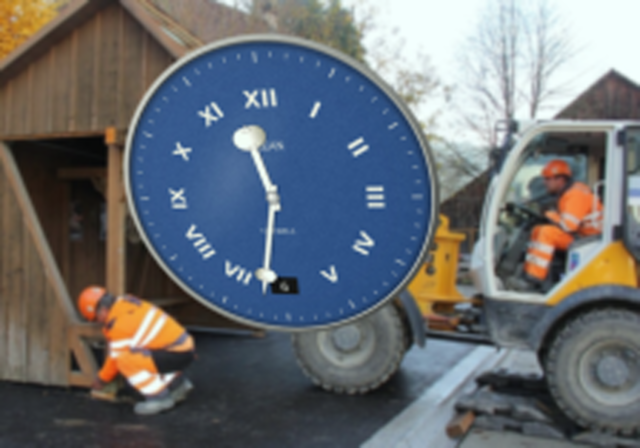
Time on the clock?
11:32
